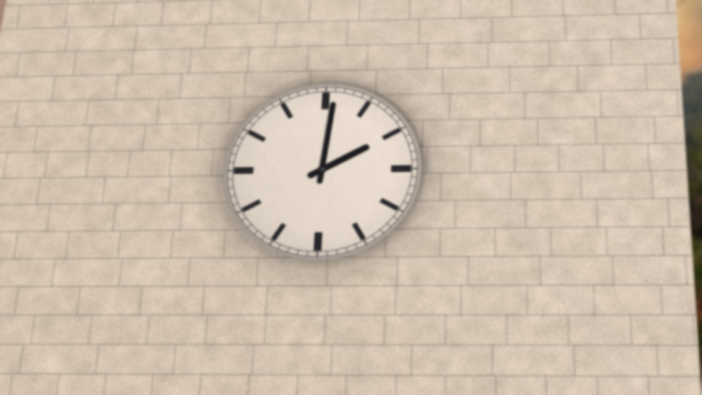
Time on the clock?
2:01
